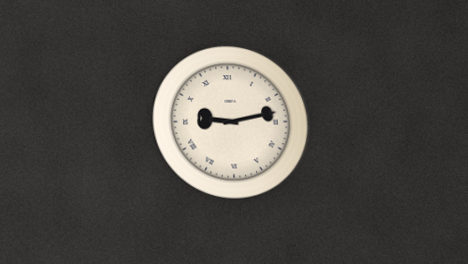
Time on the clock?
9:13
